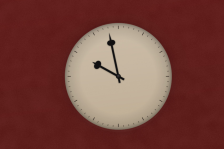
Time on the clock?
9:58
